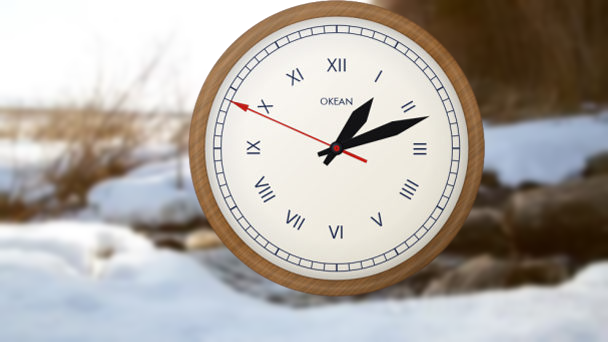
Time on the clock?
1:11:49
